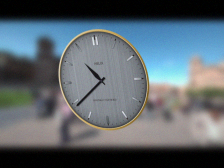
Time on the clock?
10:39
